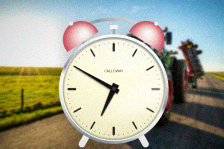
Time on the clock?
6:50
